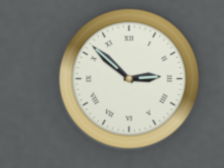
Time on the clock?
2:52
